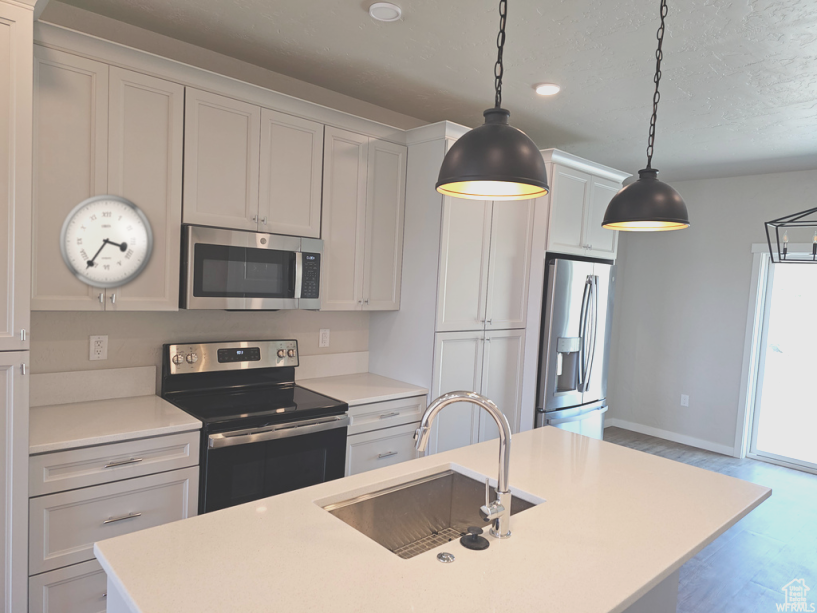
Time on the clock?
3:36
